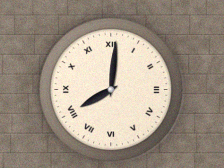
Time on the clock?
8:01
